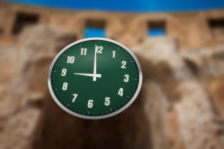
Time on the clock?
8:59
